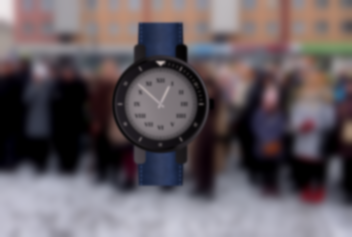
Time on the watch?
12:52
